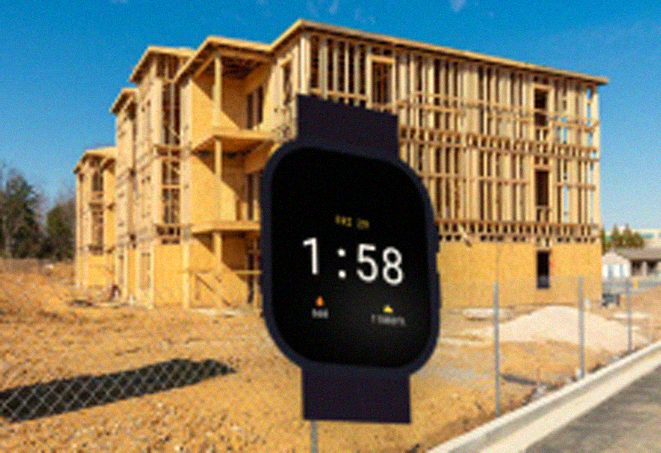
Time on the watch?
1:58
